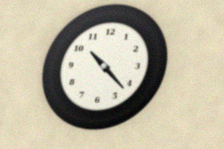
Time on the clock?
10:22
